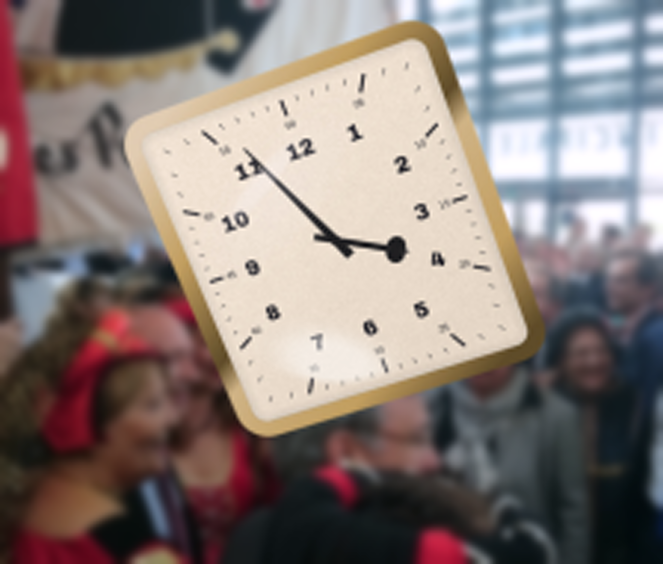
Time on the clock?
3:56
